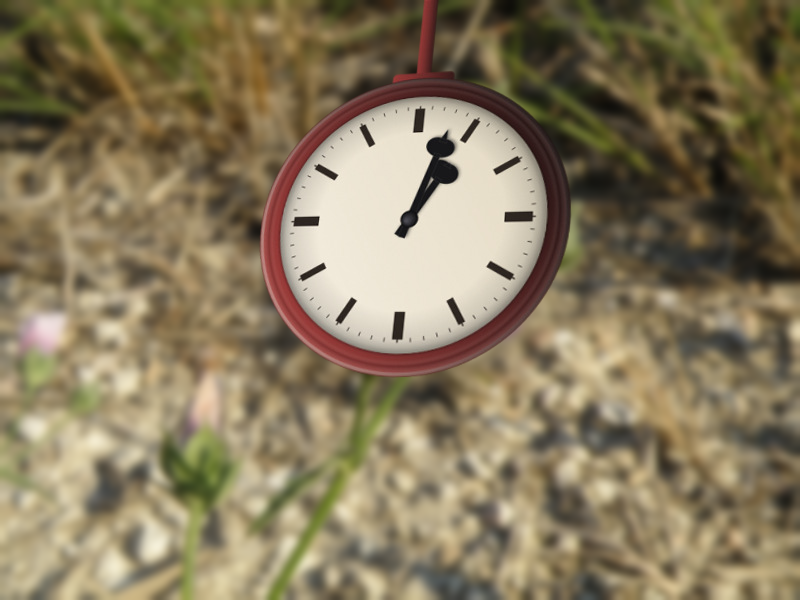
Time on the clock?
1:03
